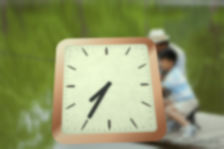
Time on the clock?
7:35
